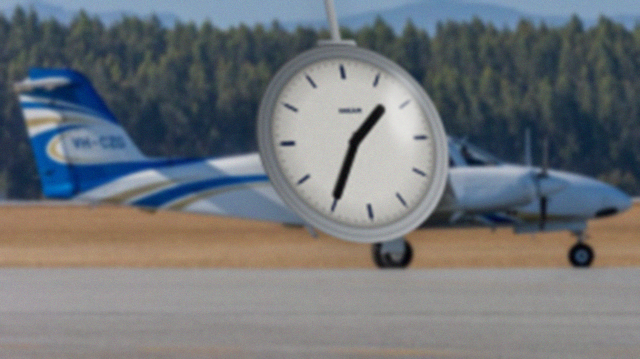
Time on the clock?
1:35
